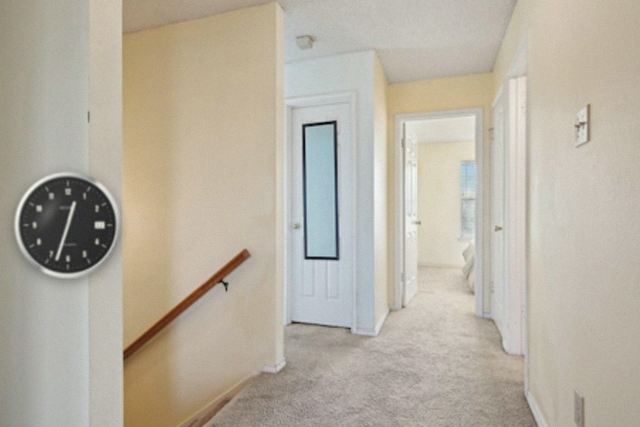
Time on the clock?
12:33
